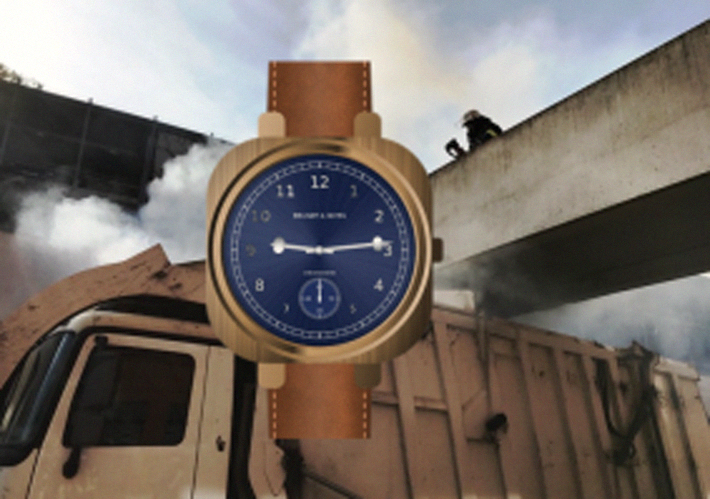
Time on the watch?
9:14
